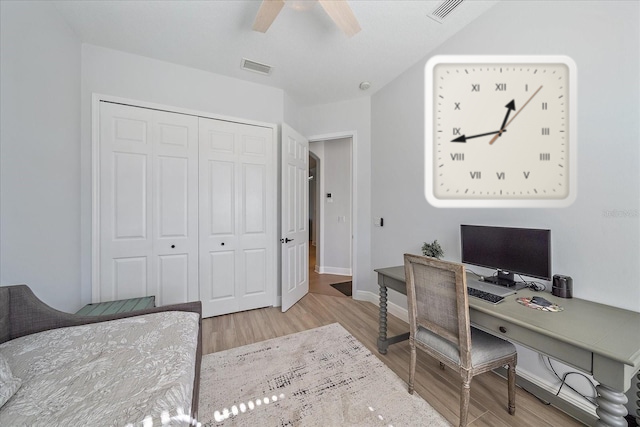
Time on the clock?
12:43:07
